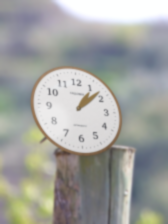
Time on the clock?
1:08
